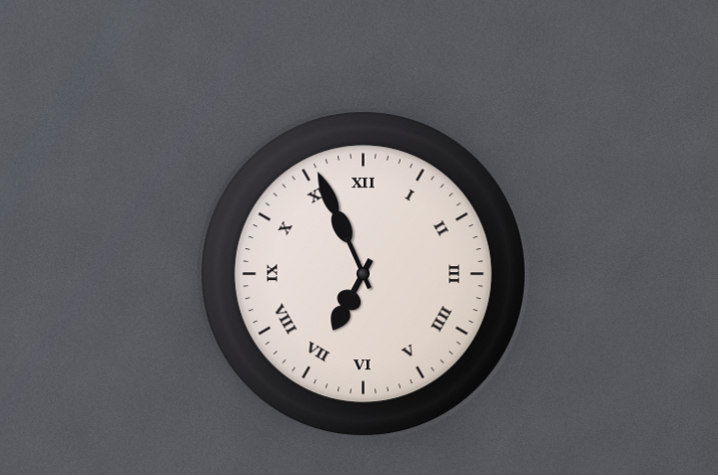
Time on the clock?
6:56
